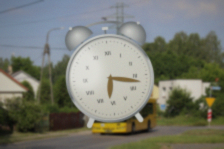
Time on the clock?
6:17
